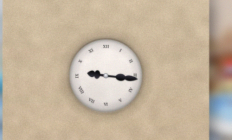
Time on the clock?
9:16
